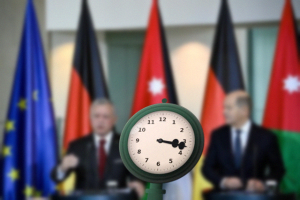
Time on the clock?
3:17
